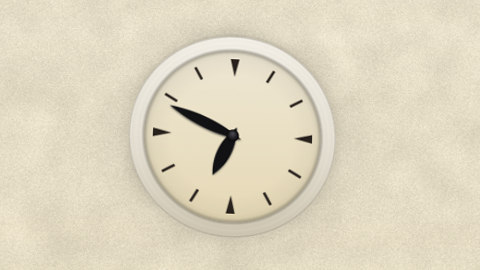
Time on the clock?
6:49
